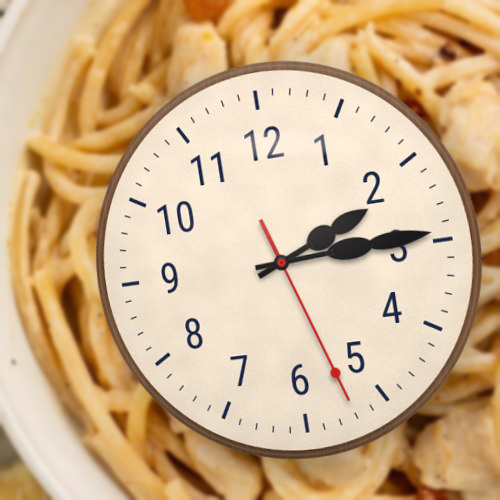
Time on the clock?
2:14:27
